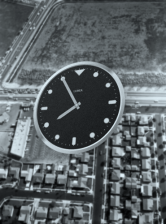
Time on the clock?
7:55
